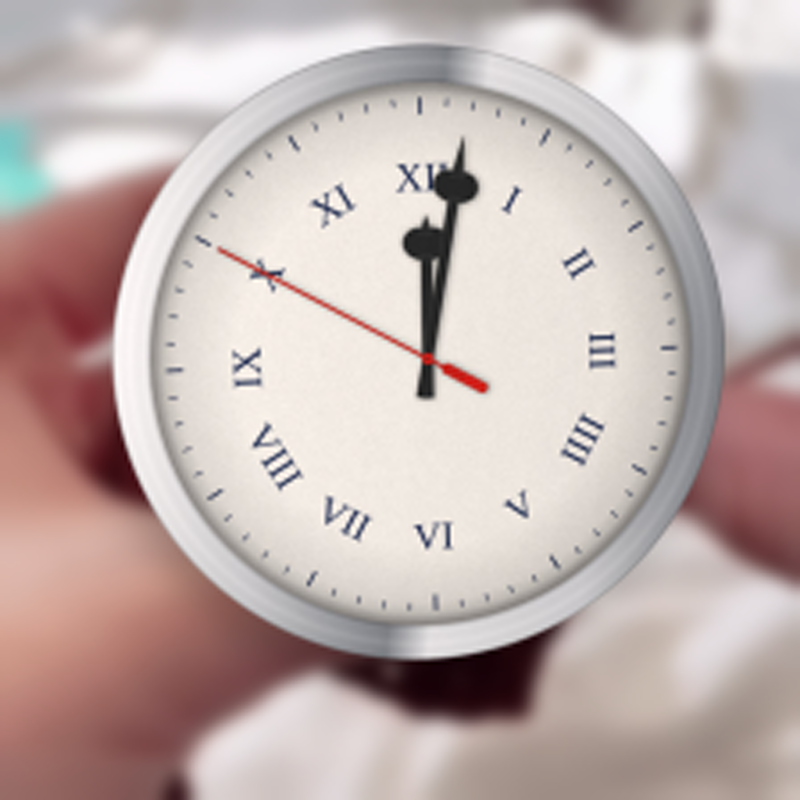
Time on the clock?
12:01:50
